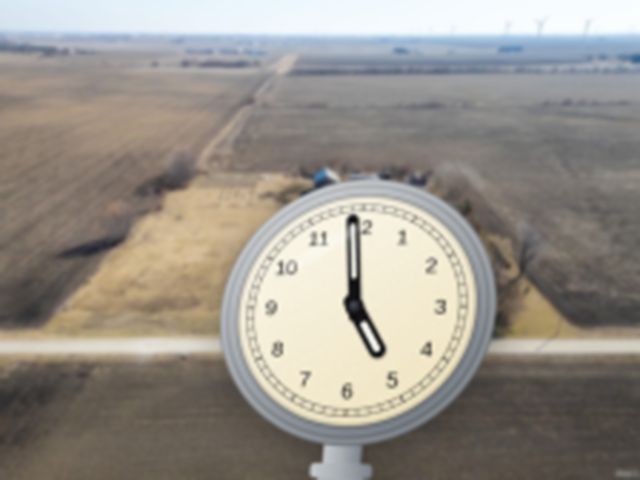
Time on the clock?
4:59
